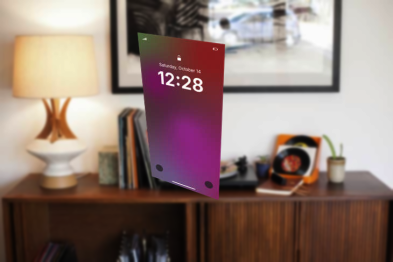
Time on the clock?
12:28
